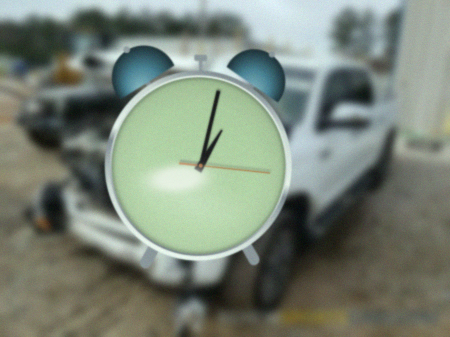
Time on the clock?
1:02:16
